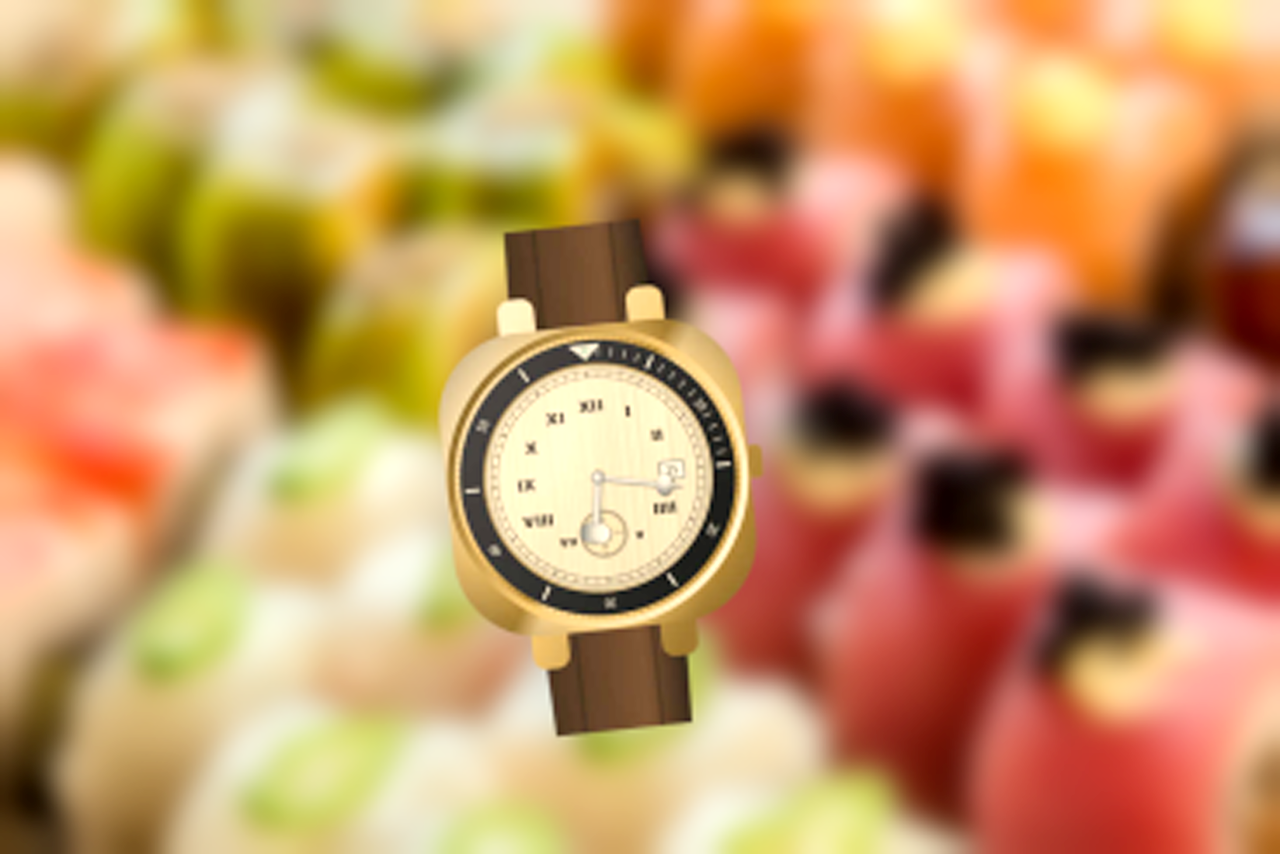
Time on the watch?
6:17
